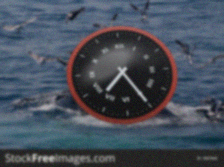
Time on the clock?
7:25
